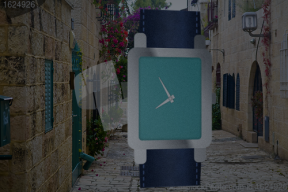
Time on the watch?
7:55
